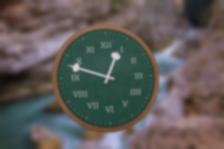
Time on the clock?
12:48
